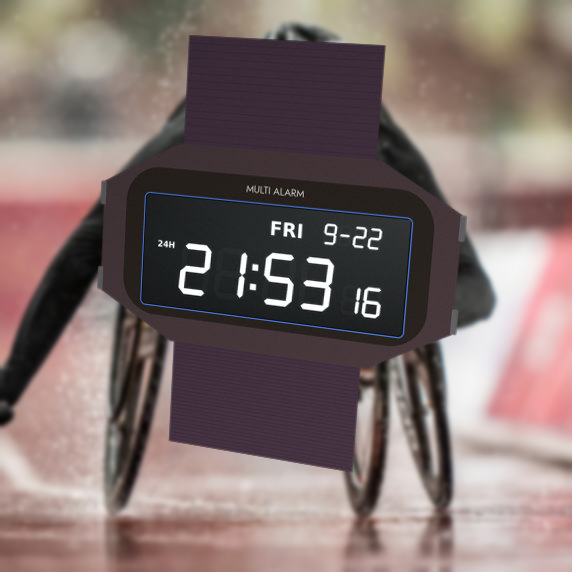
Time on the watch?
21:53:16
